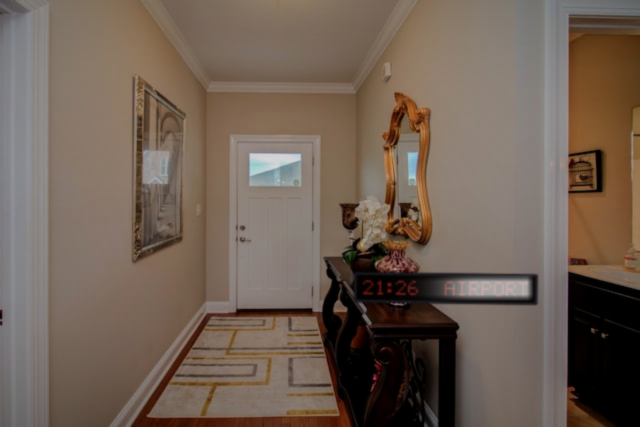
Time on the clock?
21:26
